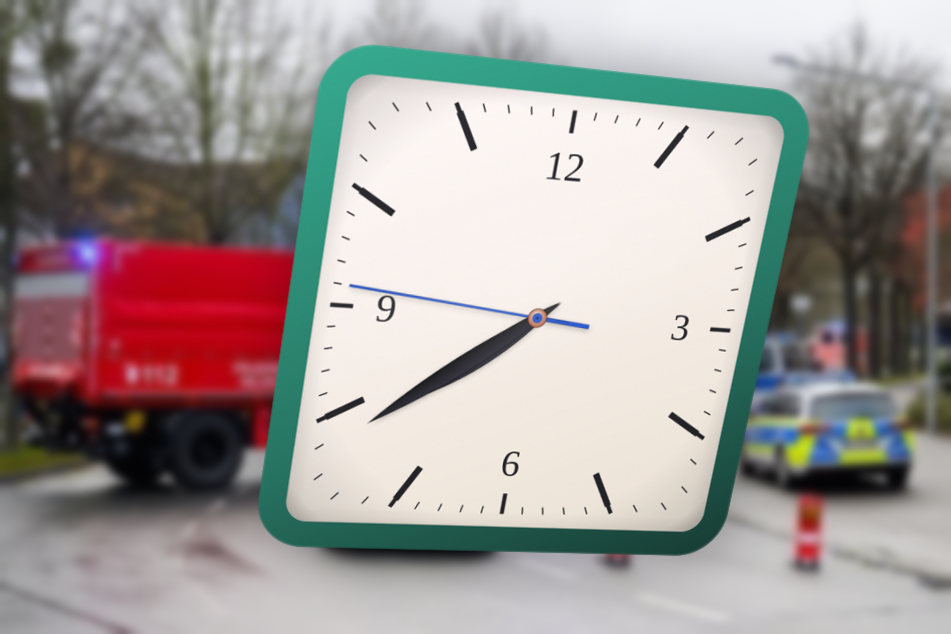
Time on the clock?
7:38:46
